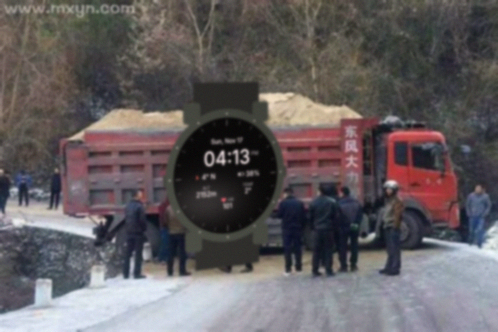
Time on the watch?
4:13
